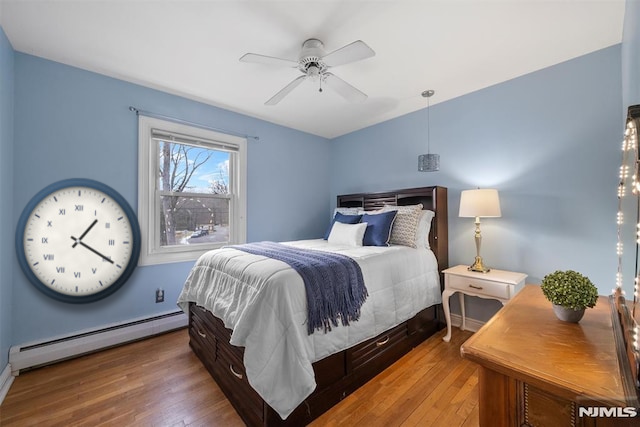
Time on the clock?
1:20
